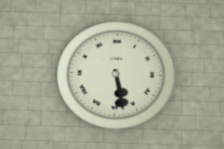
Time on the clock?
5:28
